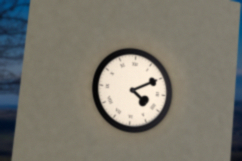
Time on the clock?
4:10
